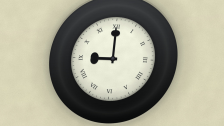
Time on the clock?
9:00
